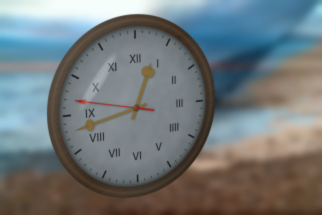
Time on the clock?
12:42:47
